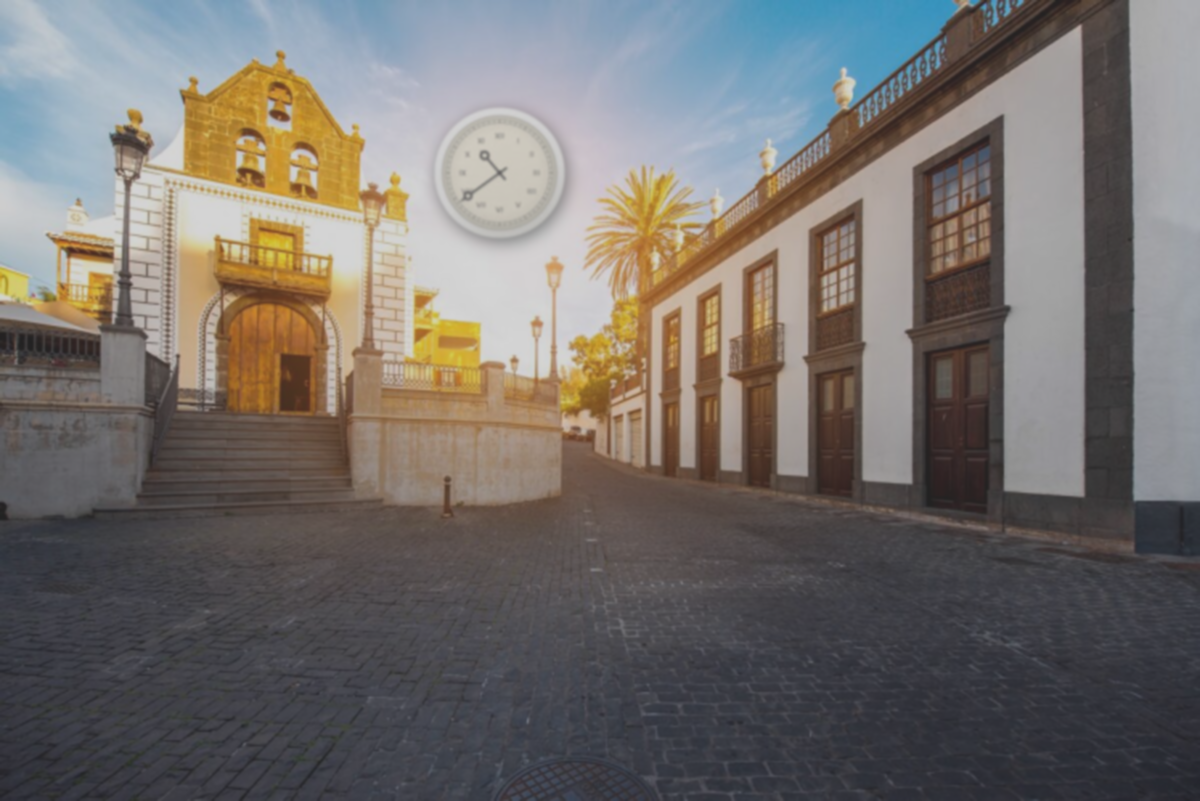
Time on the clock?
10:39
